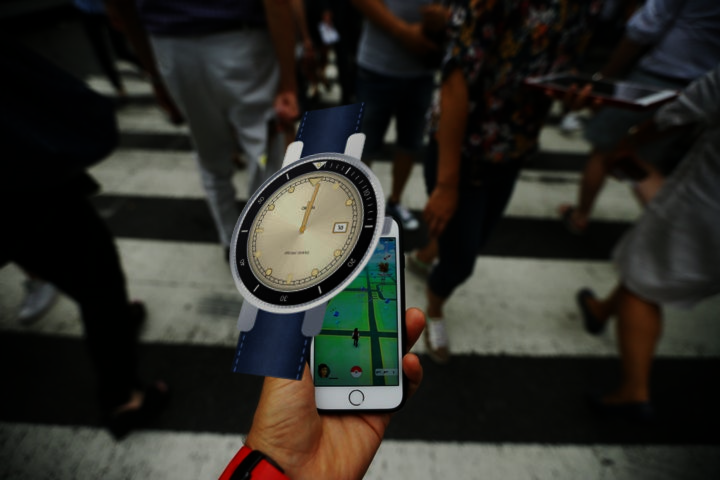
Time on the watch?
12:01
